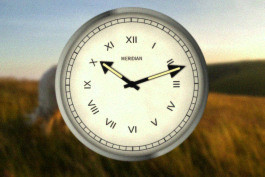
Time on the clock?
10:12
